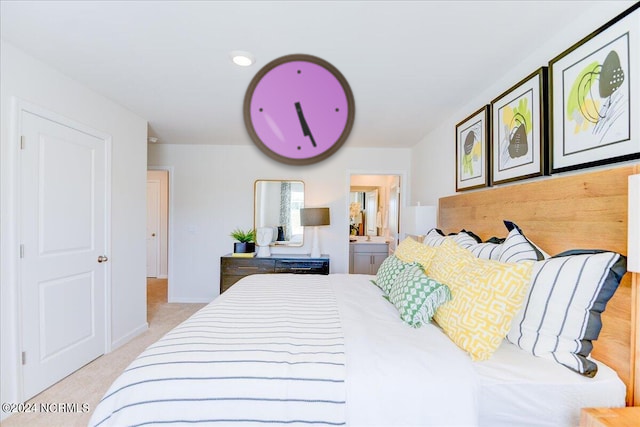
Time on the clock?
5:26
